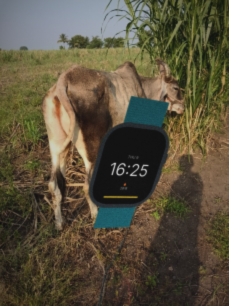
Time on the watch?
16:25
